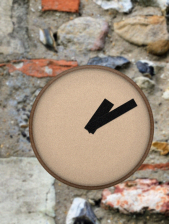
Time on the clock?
1:10
